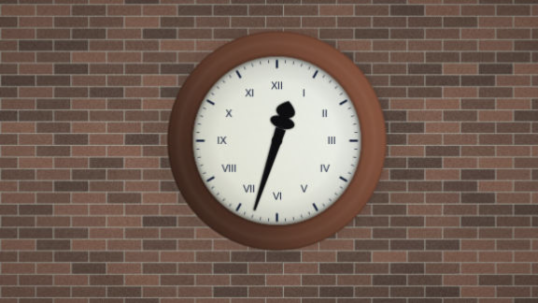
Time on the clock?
12:33
